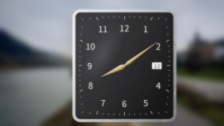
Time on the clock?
8:09
